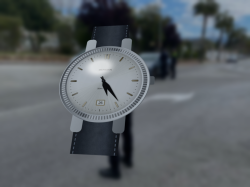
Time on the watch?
5:24
